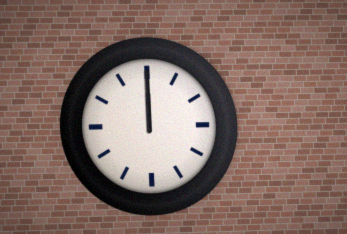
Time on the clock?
12:00
